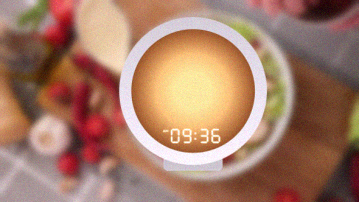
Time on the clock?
9:36
